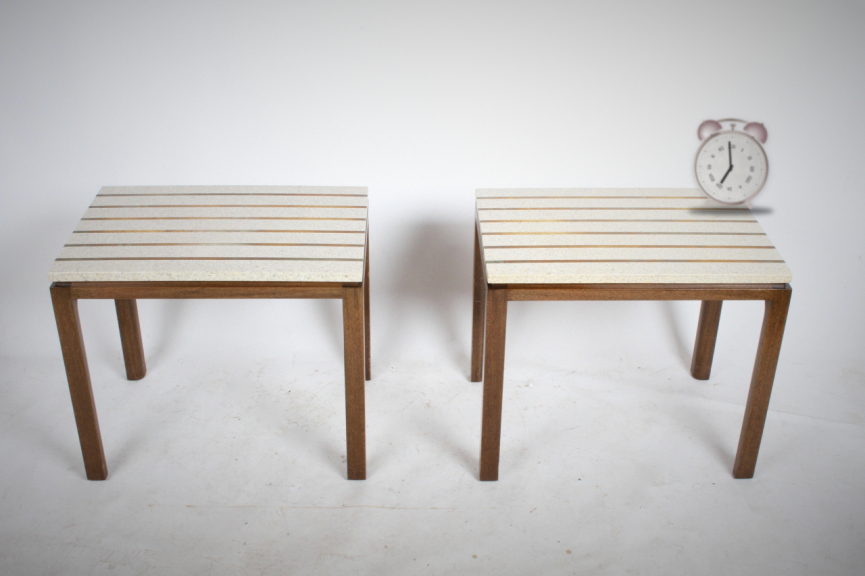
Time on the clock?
6:59
